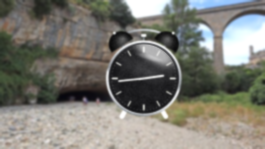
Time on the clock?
2:44
